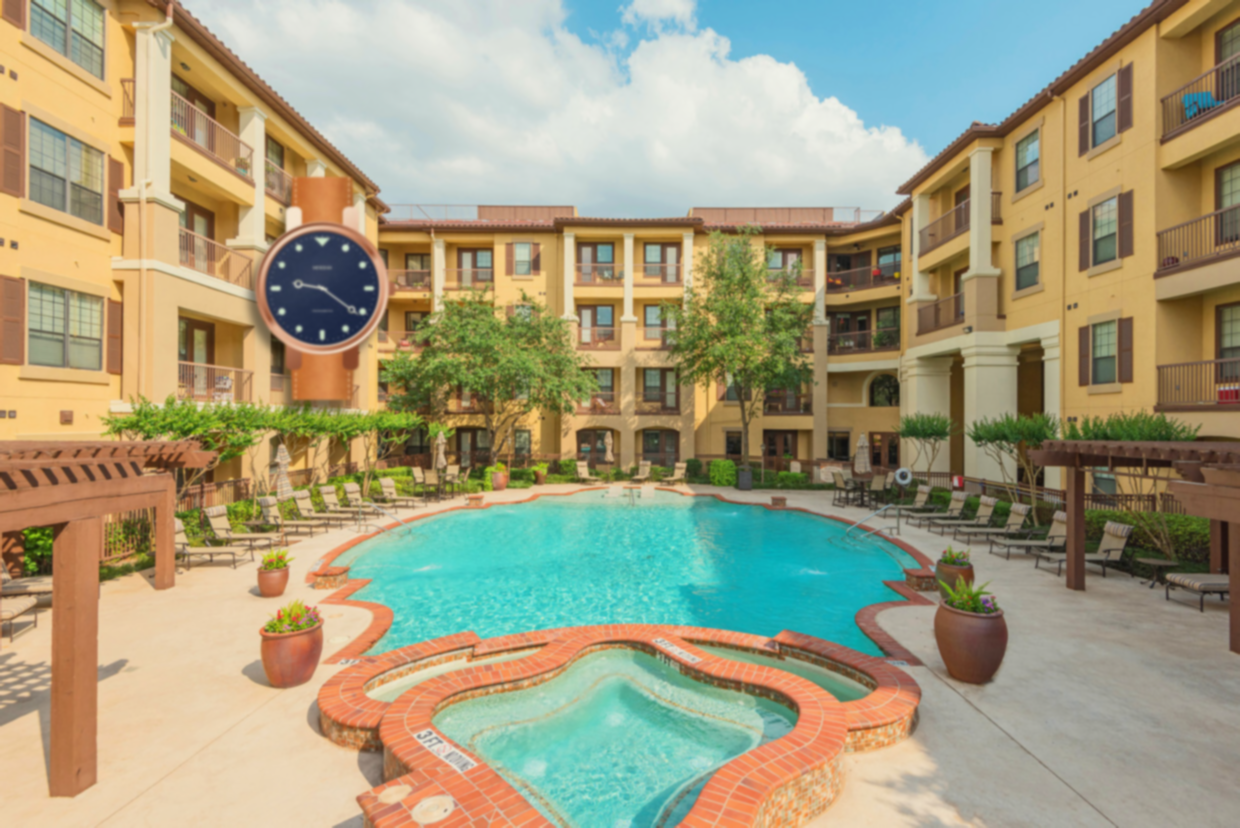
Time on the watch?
9:21
